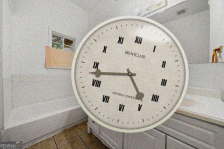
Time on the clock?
4:43
